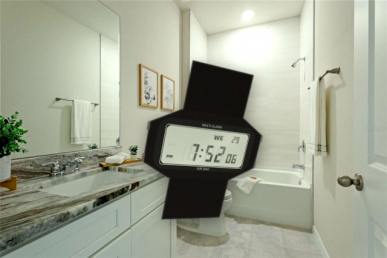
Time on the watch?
7:52:06
